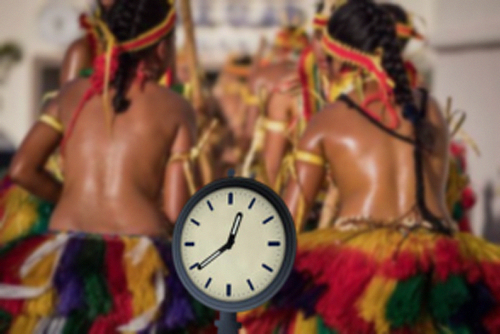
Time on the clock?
12:39
